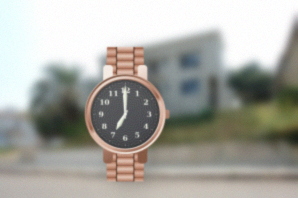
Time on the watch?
7:00
